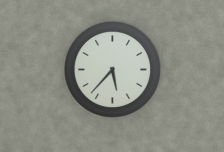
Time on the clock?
5:37
